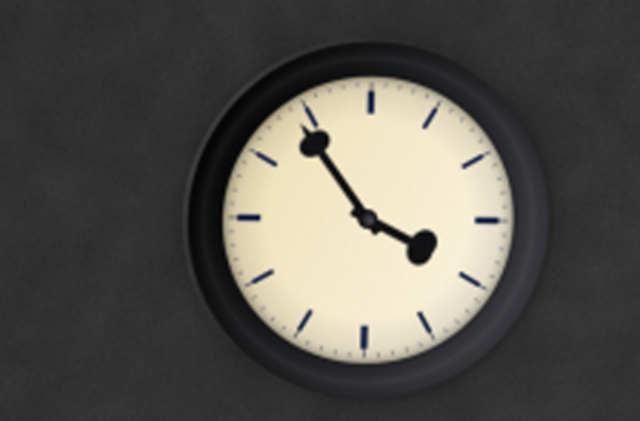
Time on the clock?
3:54
